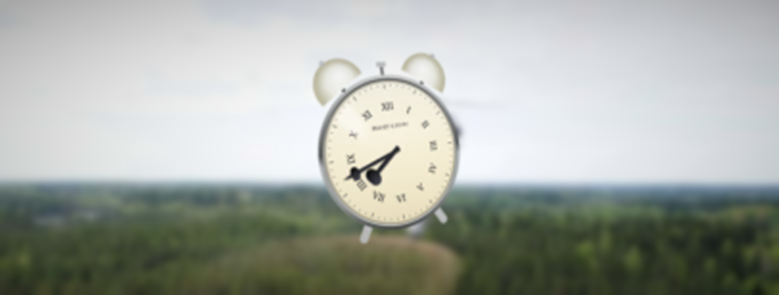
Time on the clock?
7:42
